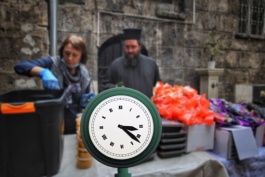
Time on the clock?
3:22
